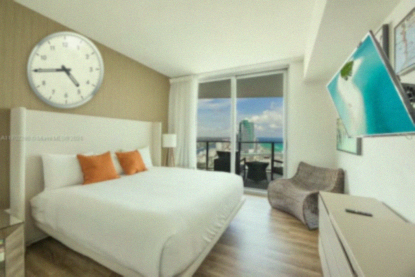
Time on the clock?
4:45
